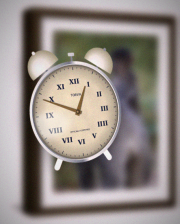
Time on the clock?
12:49
